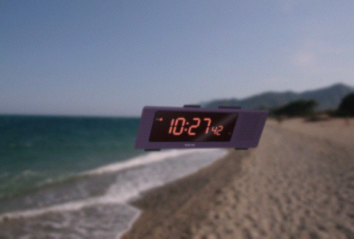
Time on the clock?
10:27:42
